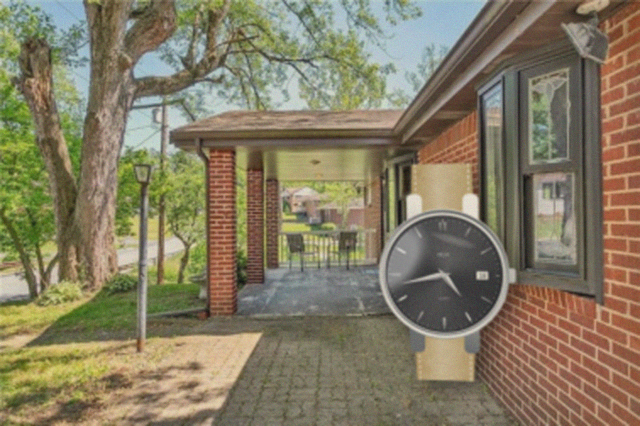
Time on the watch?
4:43
